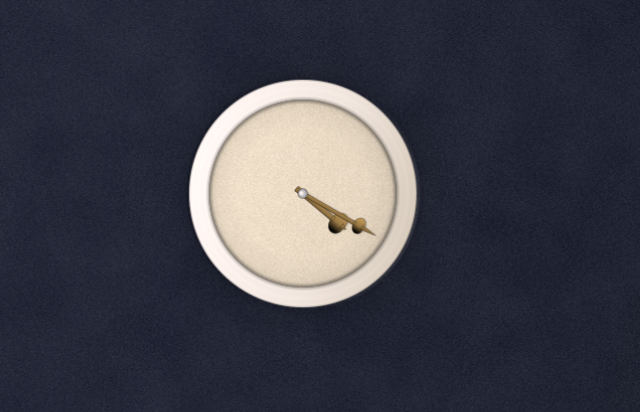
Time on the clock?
4:20
